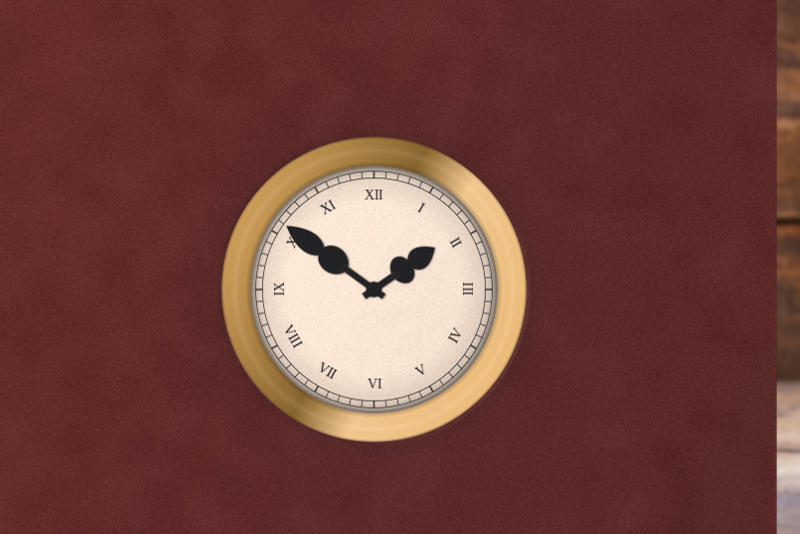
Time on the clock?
1:51
